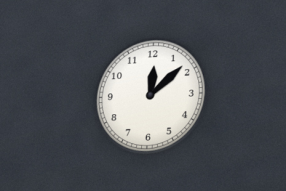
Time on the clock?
12:08
